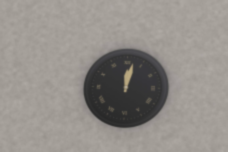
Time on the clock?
12:02
